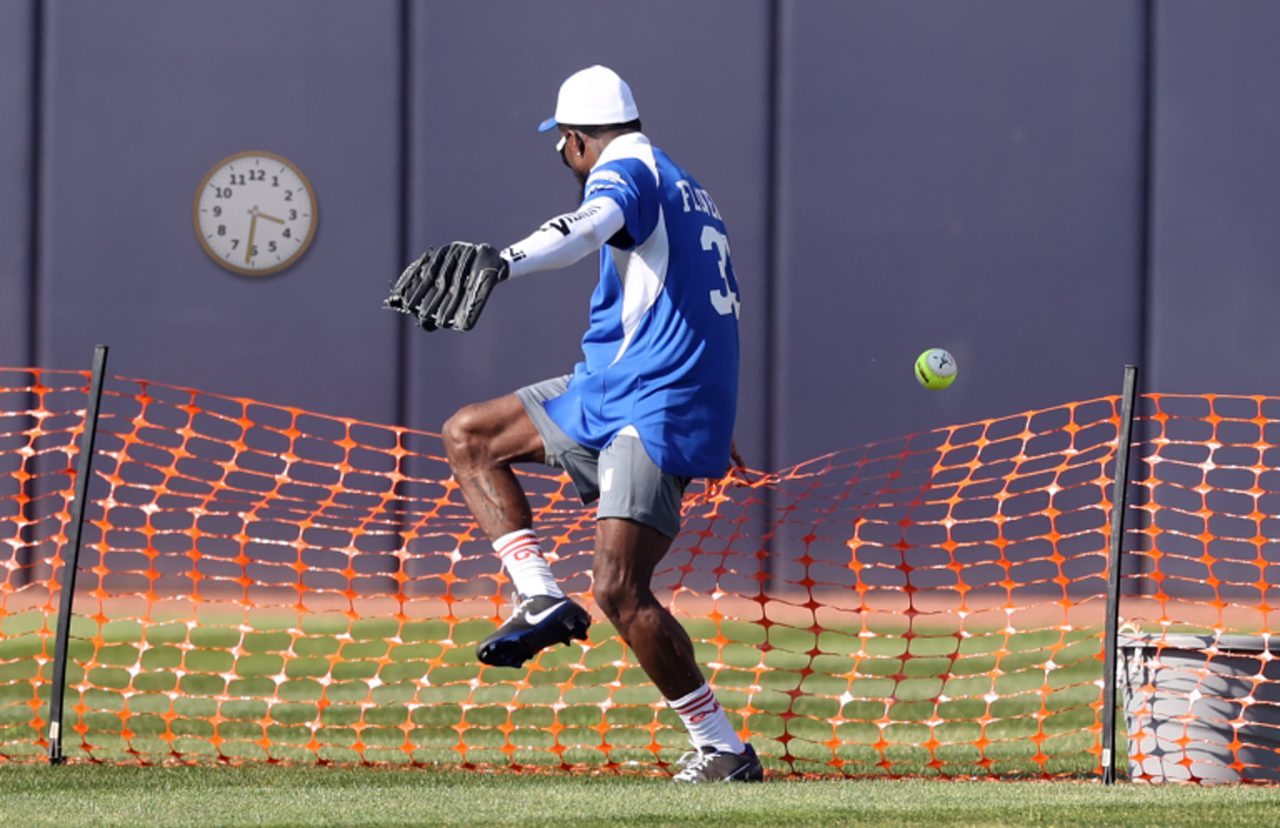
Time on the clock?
3:31
